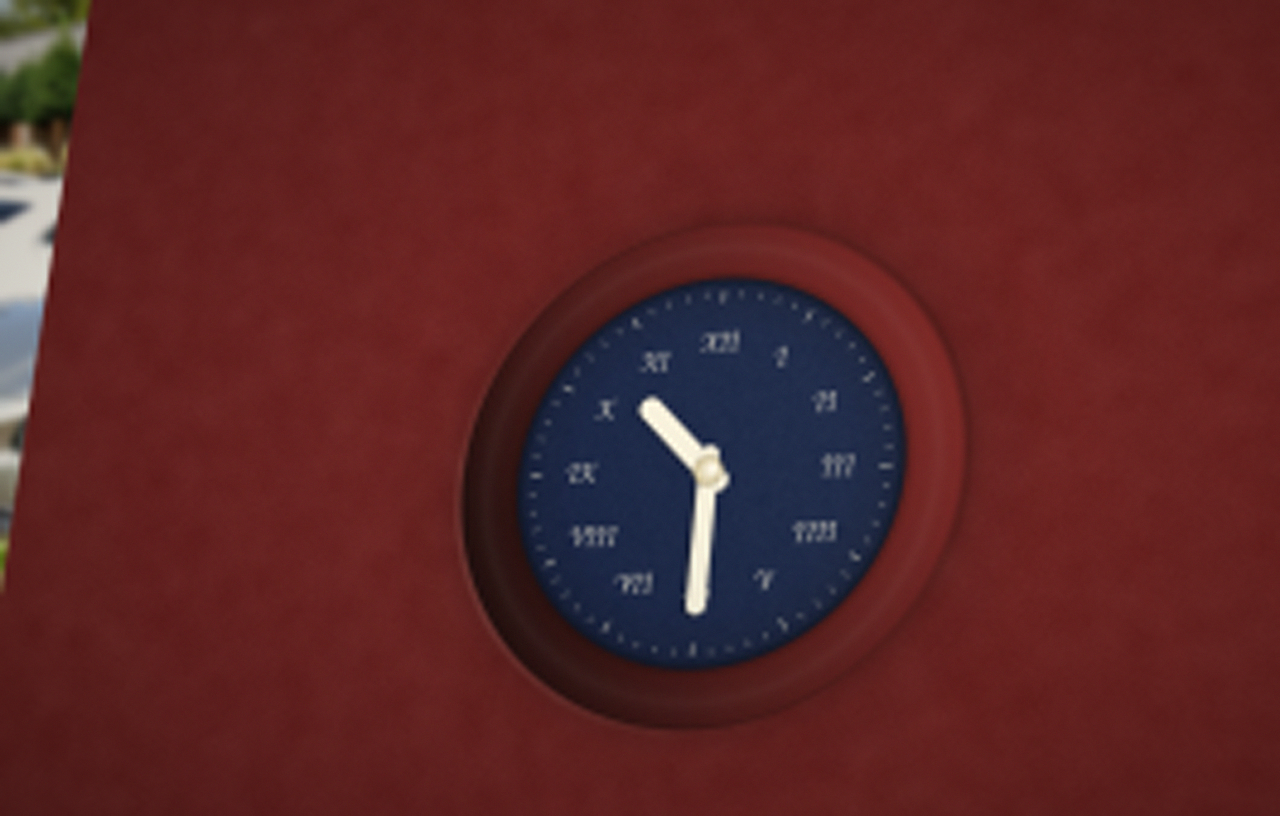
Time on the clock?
10:30
